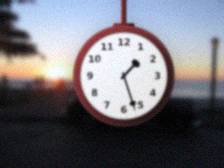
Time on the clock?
1:27
